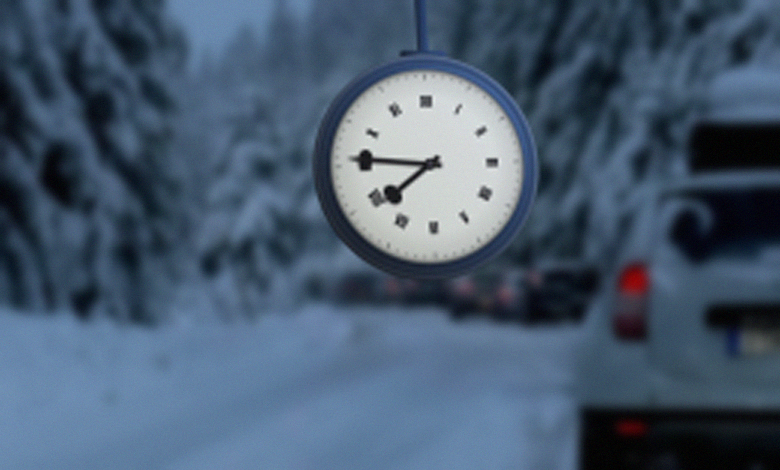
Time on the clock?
7:46
